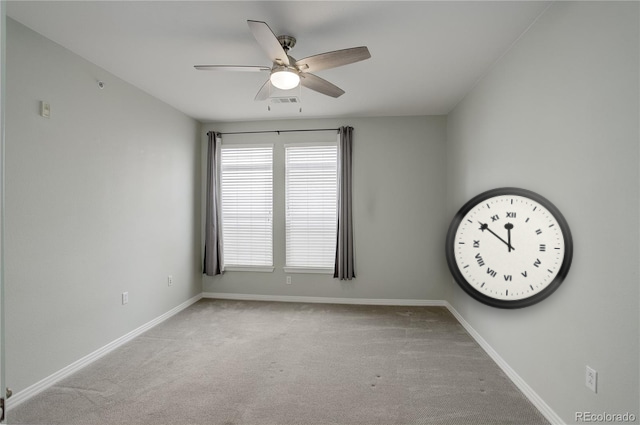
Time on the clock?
11:51
